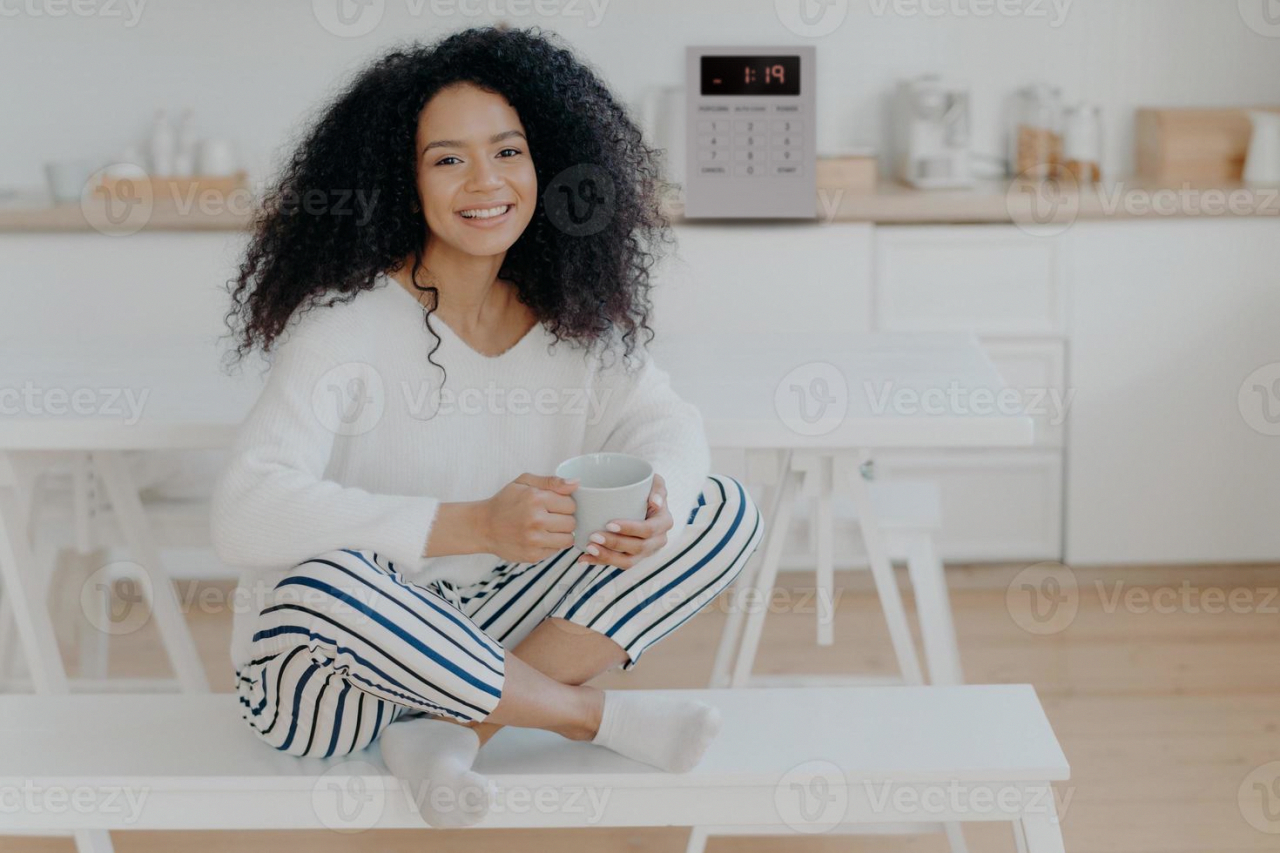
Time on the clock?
1:19
